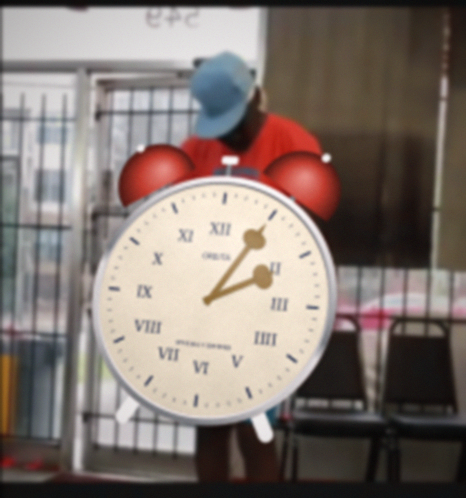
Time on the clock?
2:05
